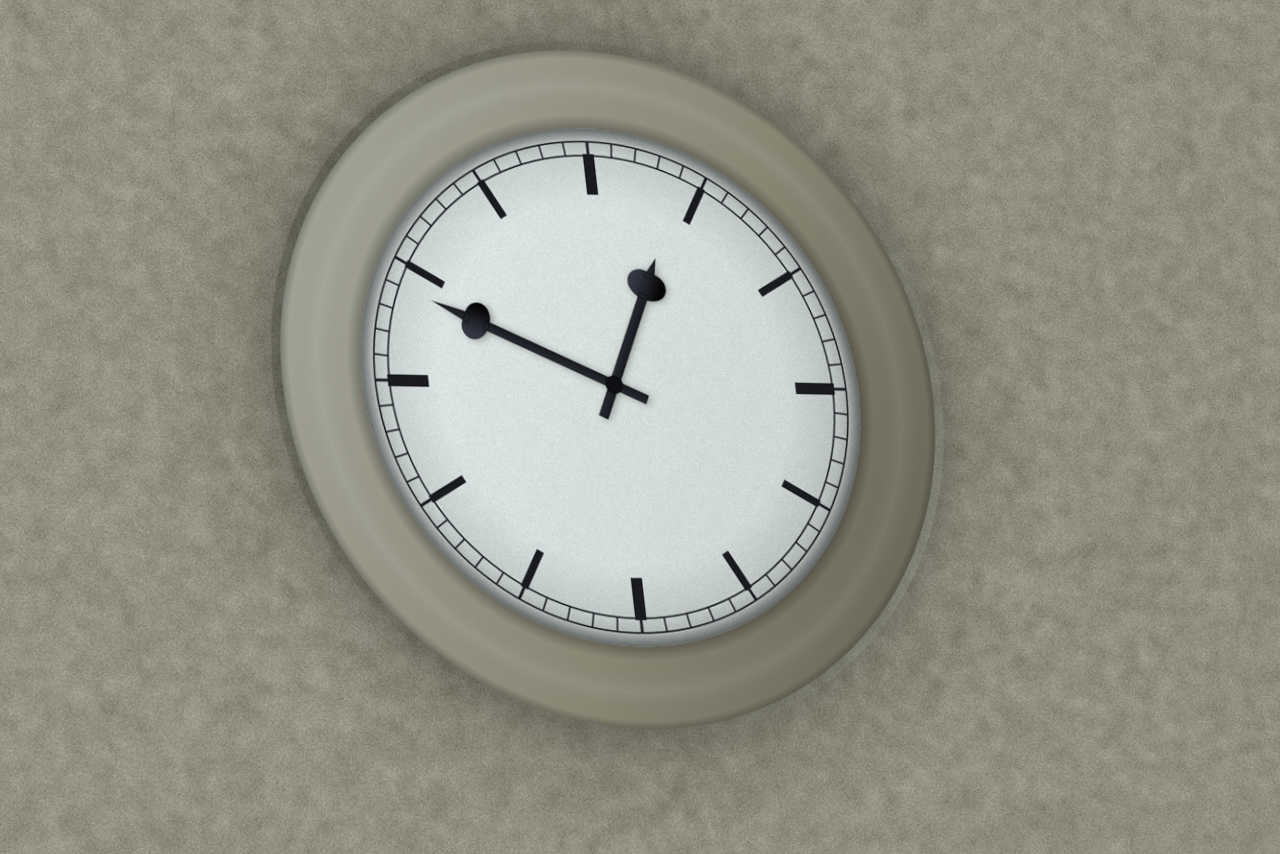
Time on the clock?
12:49
